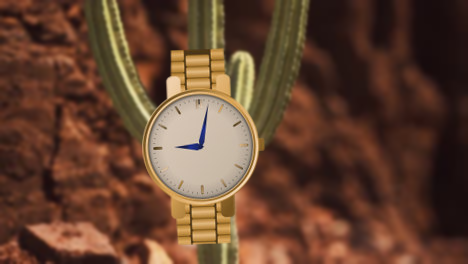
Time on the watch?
9:02
